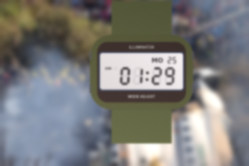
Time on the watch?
1:29
